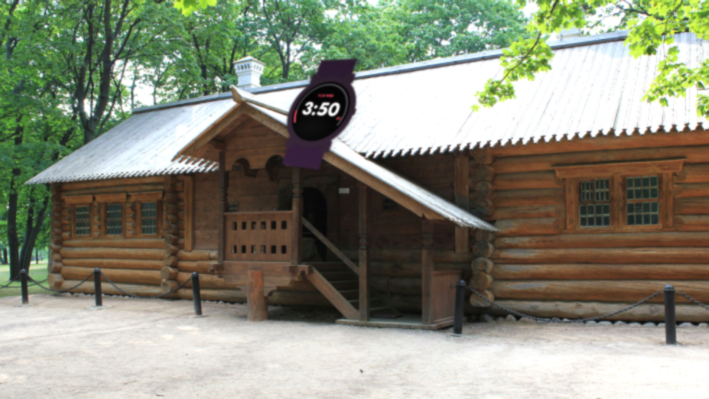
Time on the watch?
3:50
